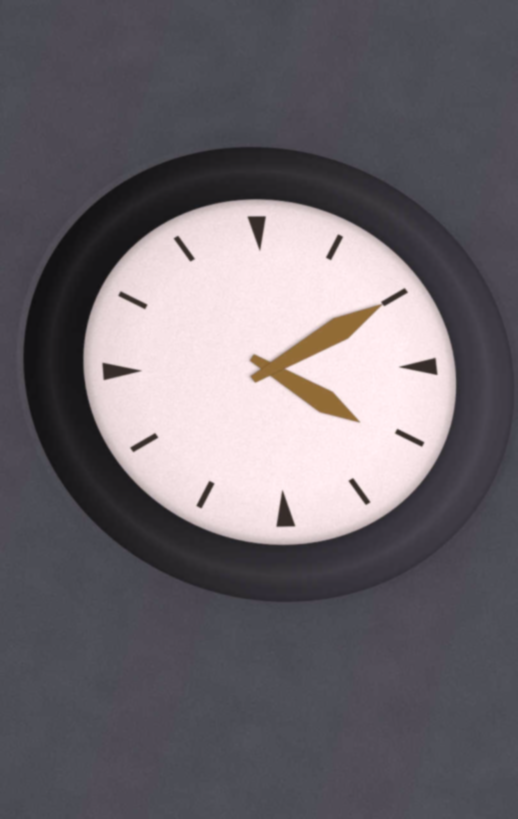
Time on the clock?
4:10
